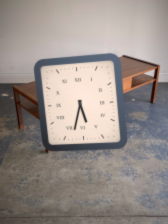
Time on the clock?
5:33
